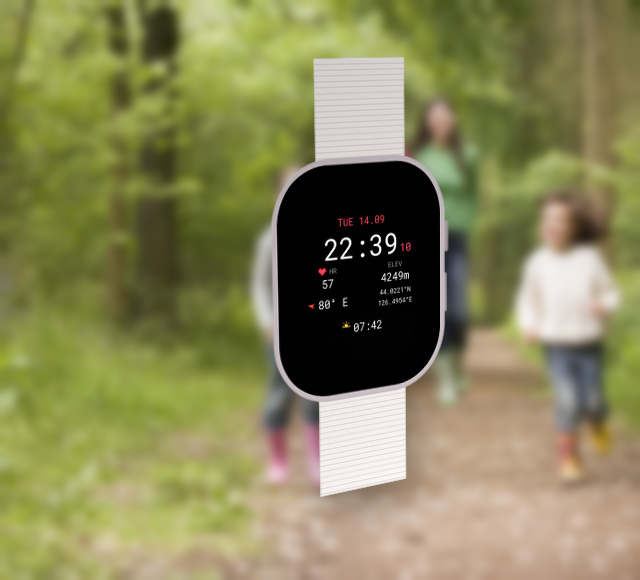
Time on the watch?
22:39:10
